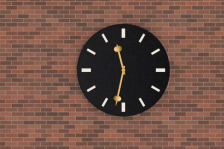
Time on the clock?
11:32
